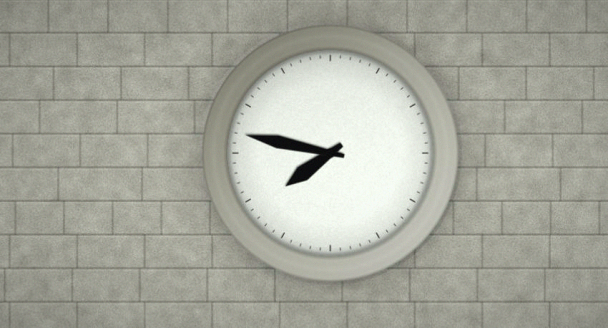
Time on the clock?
7:47
